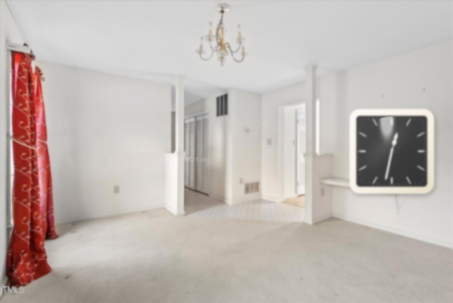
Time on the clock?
12:32
